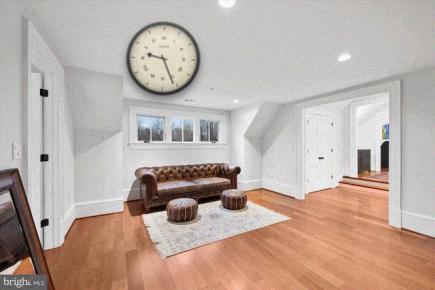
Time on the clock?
9:26
